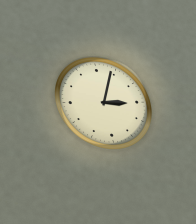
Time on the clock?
3:04
